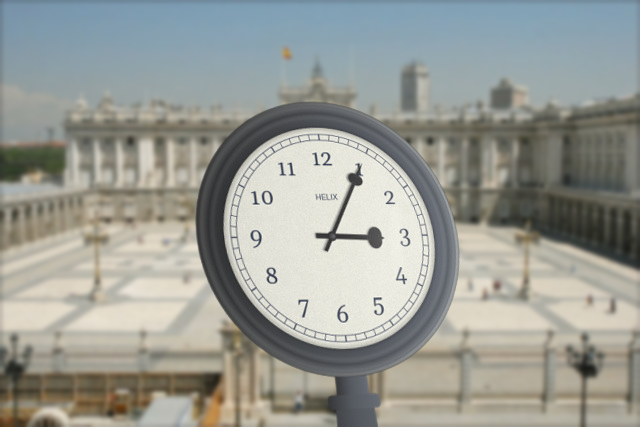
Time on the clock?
3:05
